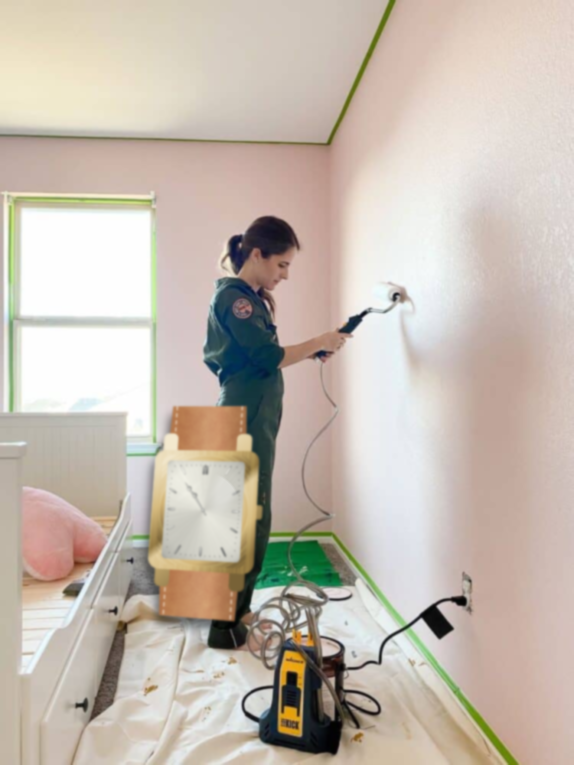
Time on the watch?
10:54
